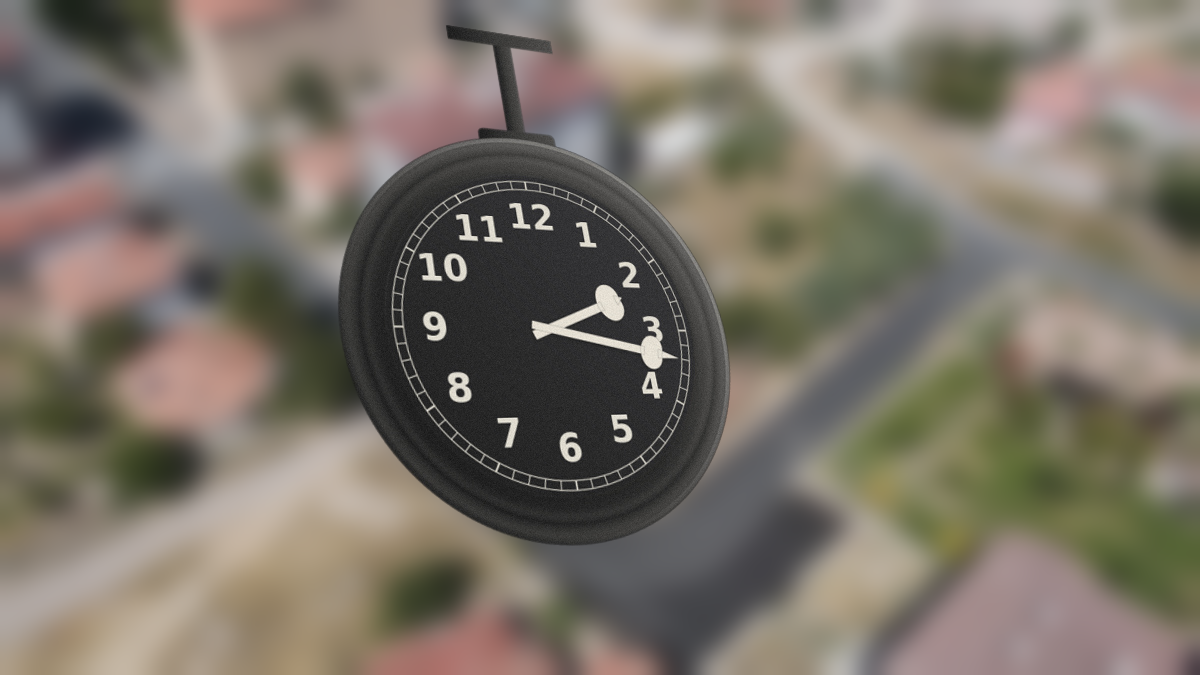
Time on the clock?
2:17
